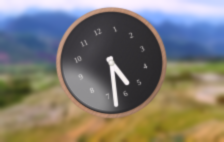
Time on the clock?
5:33
